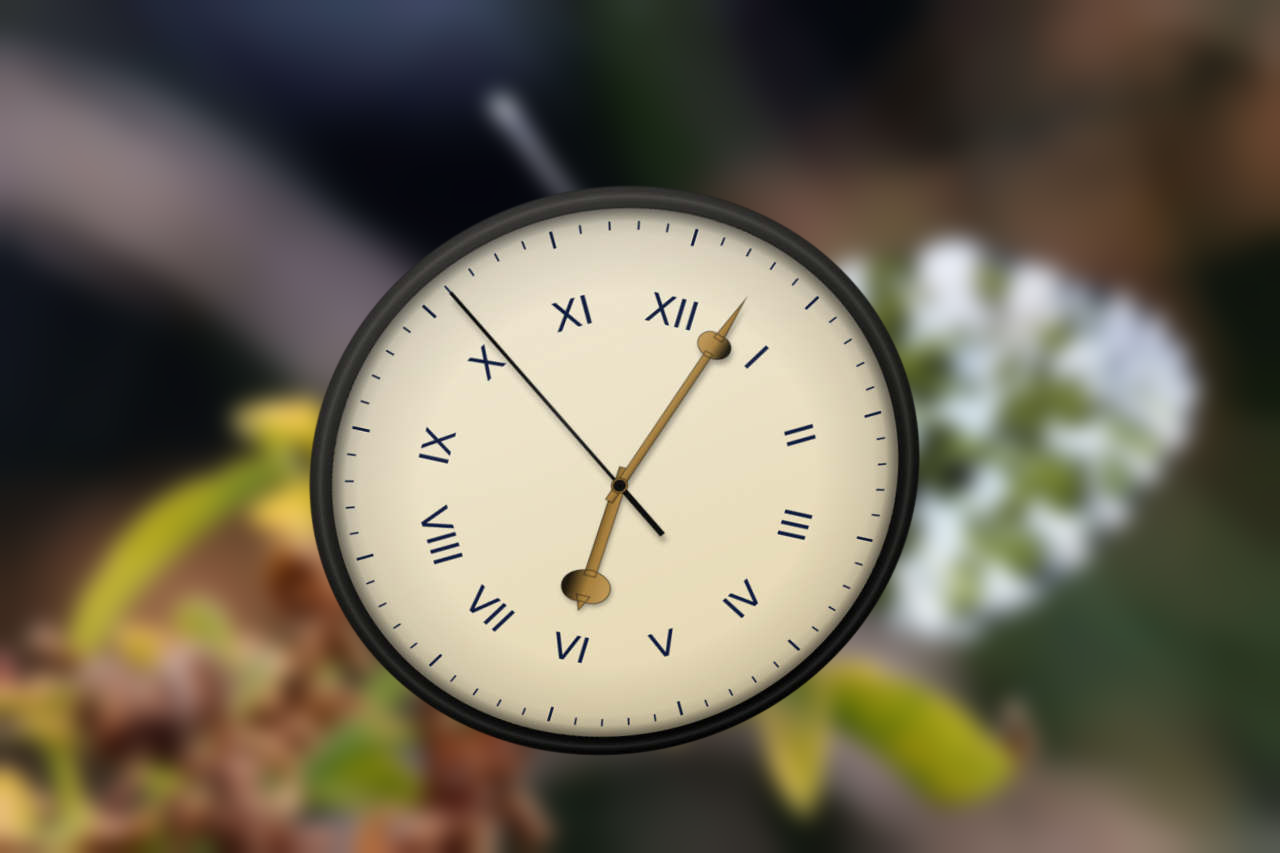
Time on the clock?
6:02:51
